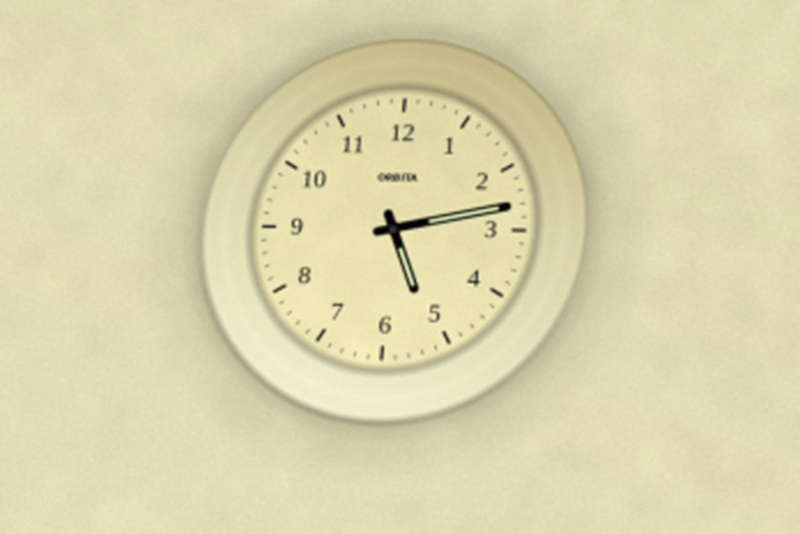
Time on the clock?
5:13
